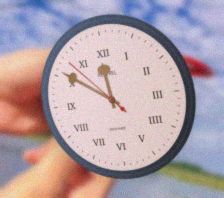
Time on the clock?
11:50:53
